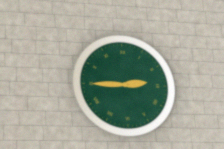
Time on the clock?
2:45
